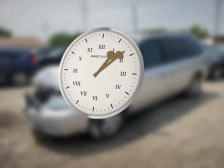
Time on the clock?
1:08
